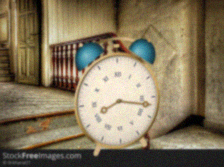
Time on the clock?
8:17
